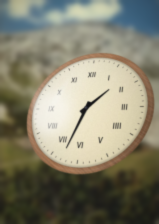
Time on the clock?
1:33
